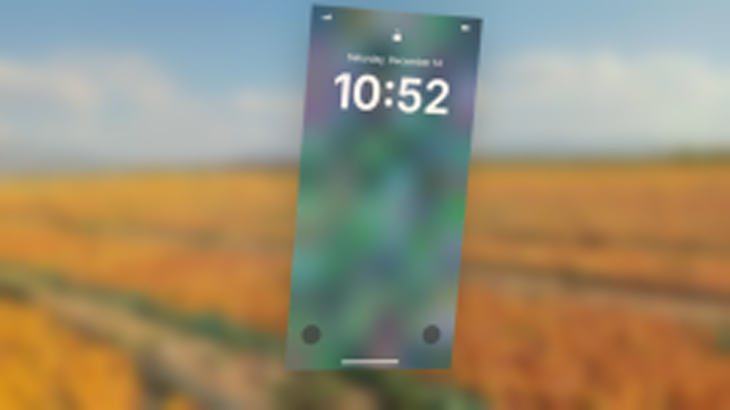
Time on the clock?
10:52
